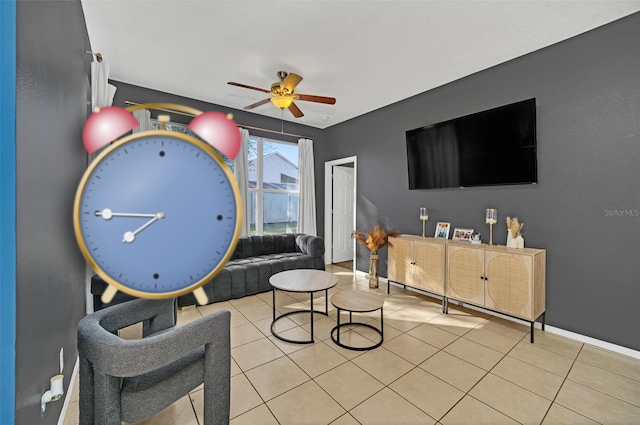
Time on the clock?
7:45
